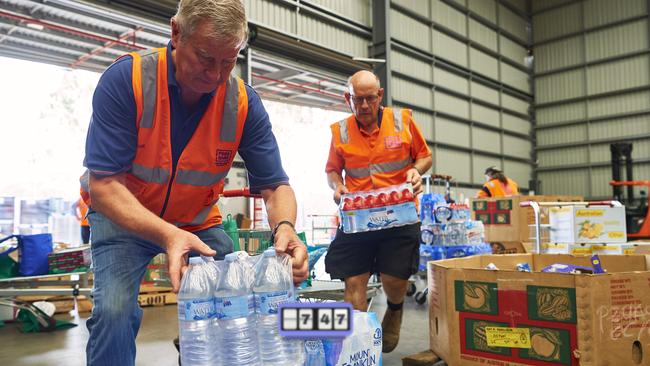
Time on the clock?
7:47
